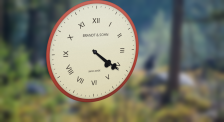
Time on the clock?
4:21
